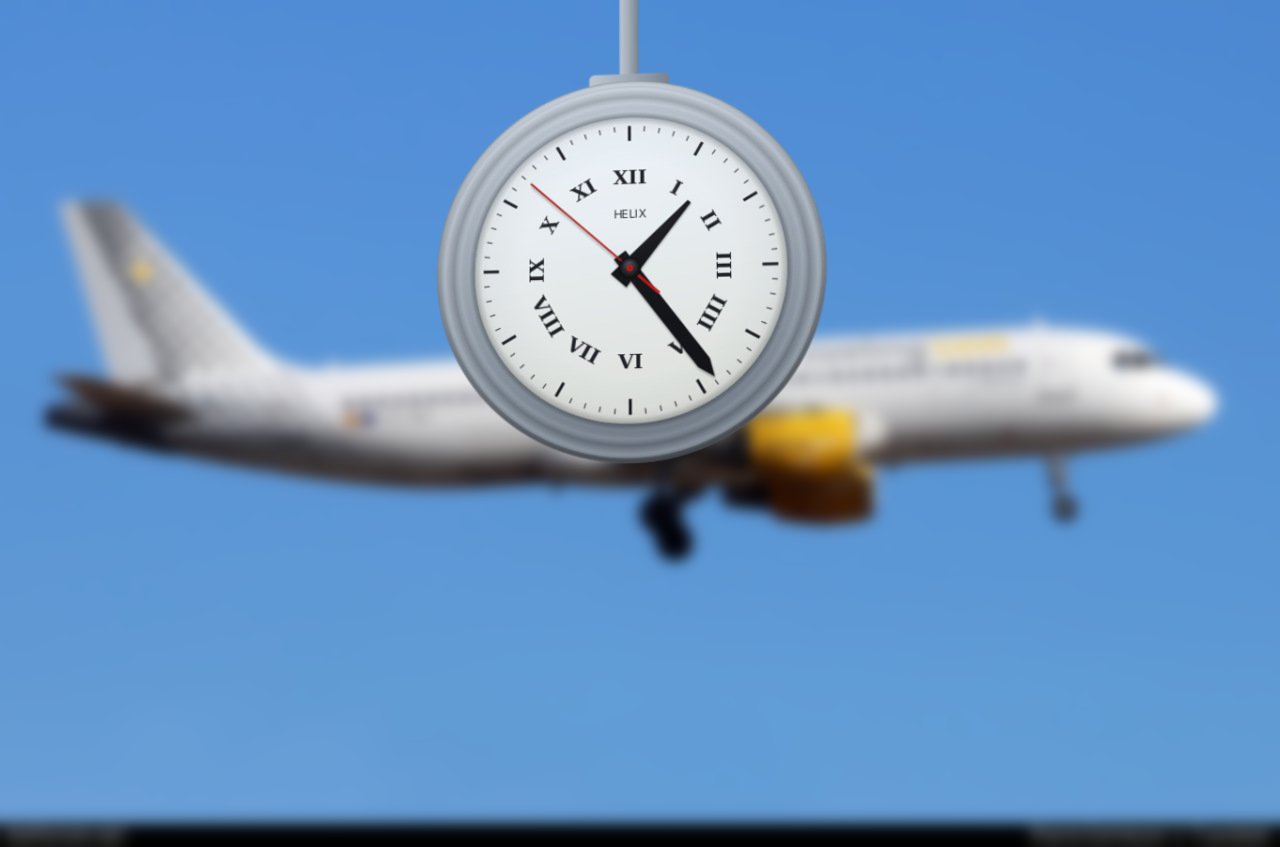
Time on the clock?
1:23:52
